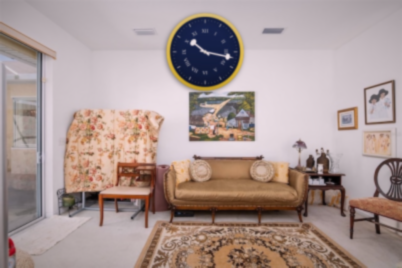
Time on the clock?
10:17
